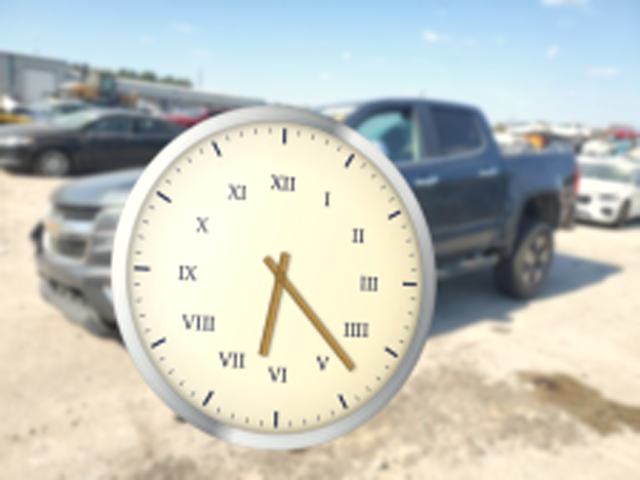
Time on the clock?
6:23
